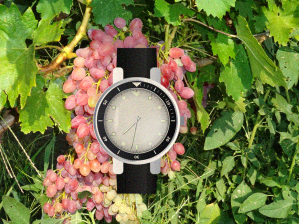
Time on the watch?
7:32
